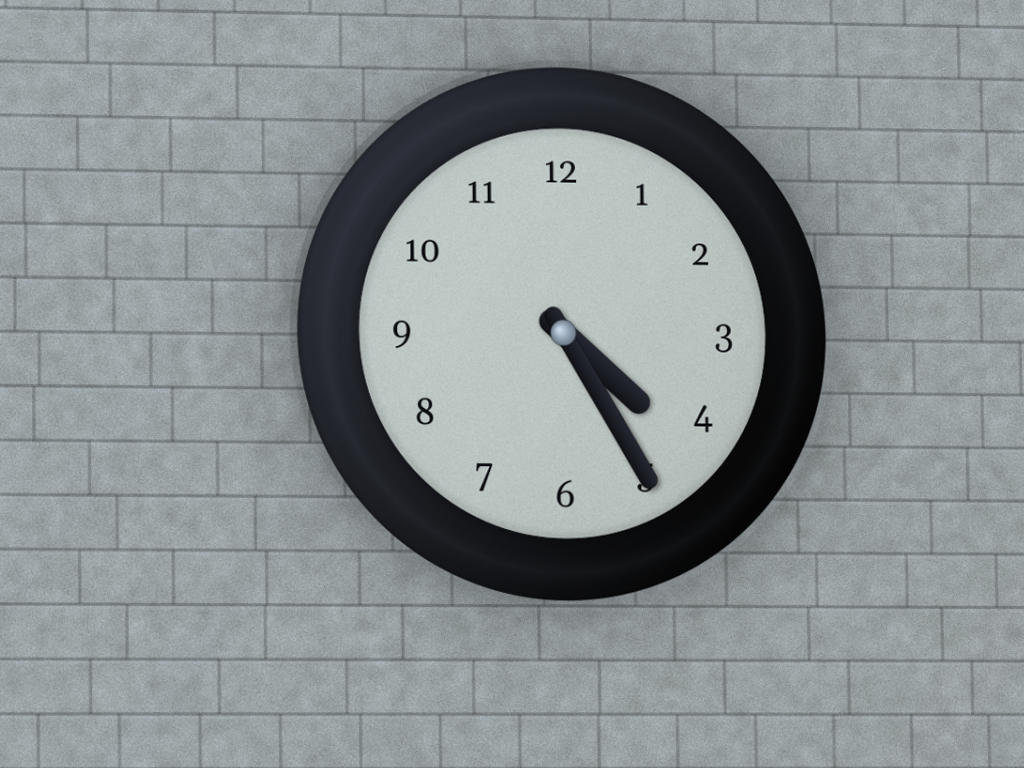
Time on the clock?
4:25
